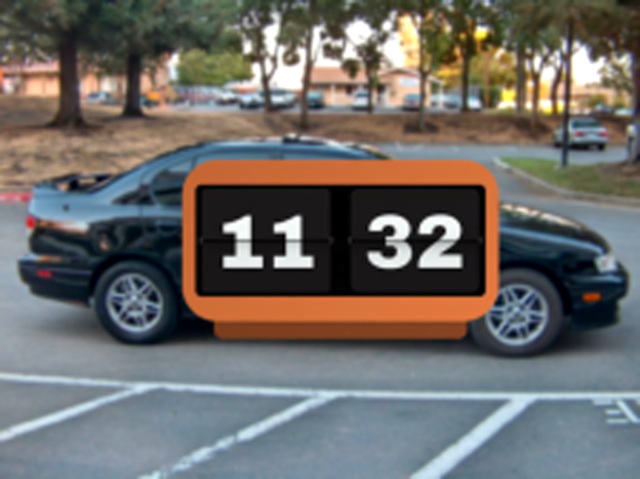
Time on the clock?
11:32
